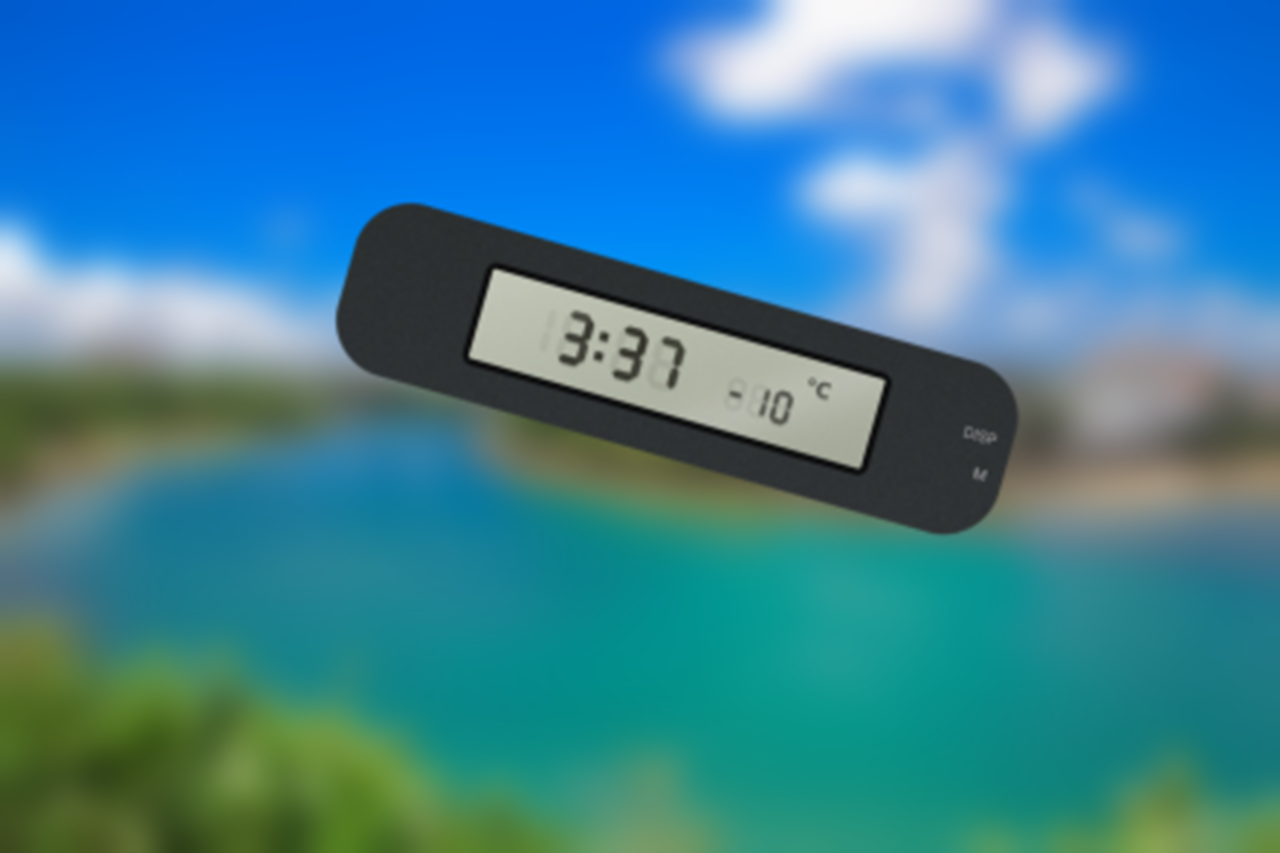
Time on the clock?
3:37
